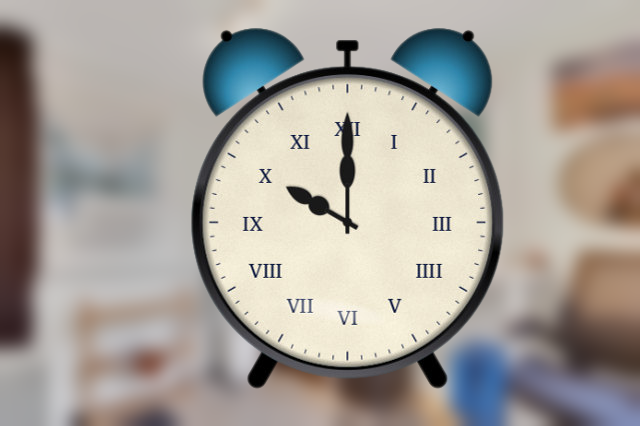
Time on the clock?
10:00
